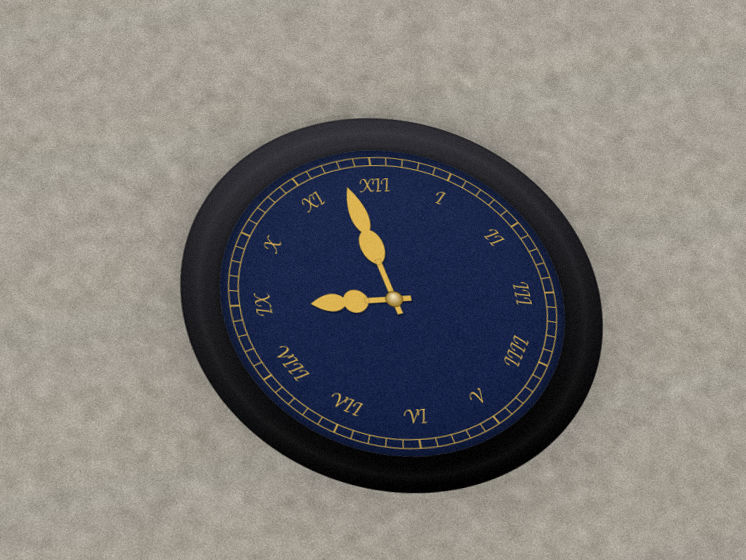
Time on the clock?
8:58
